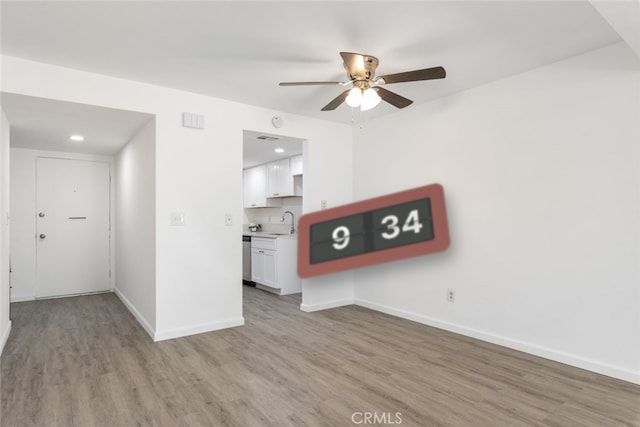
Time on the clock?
9:34
